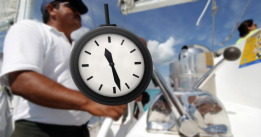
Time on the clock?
11:28
